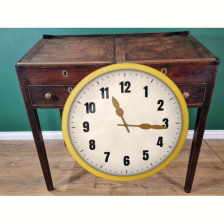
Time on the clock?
11:16
